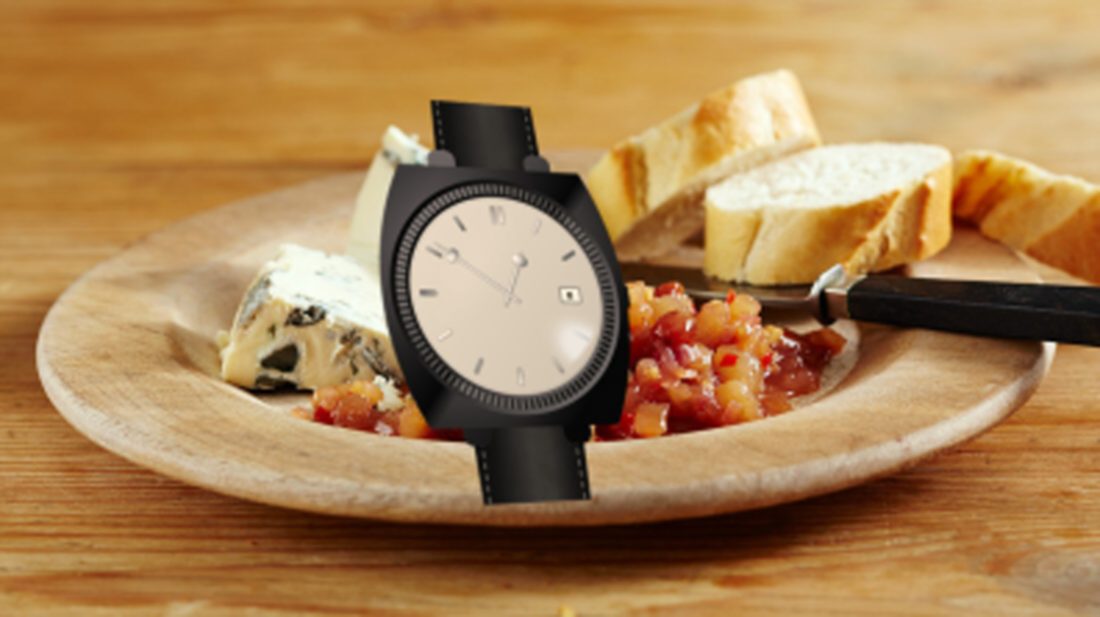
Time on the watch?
12:51
